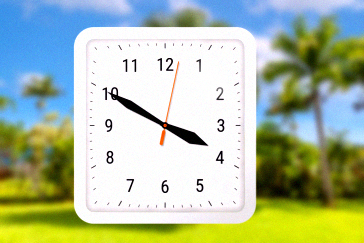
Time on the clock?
3:50:02
